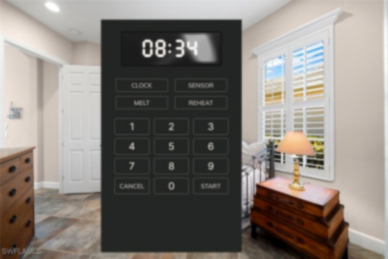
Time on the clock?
8:34
